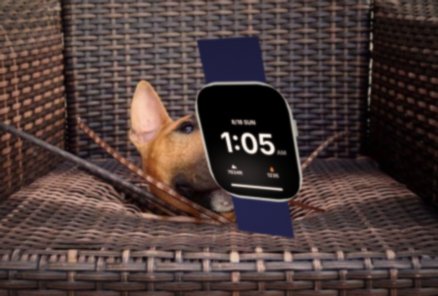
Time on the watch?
1:05
